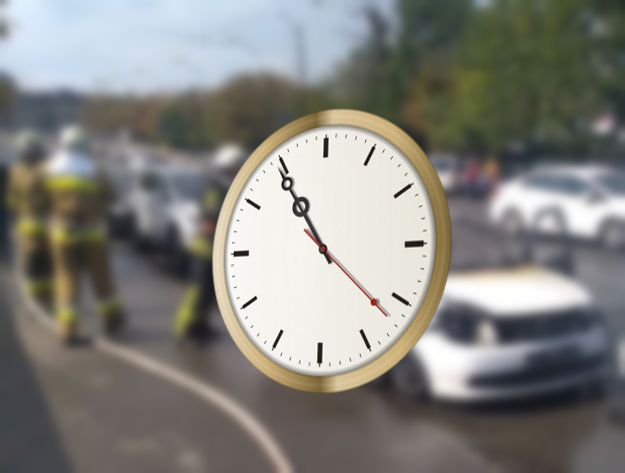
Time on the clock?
10:54:22
